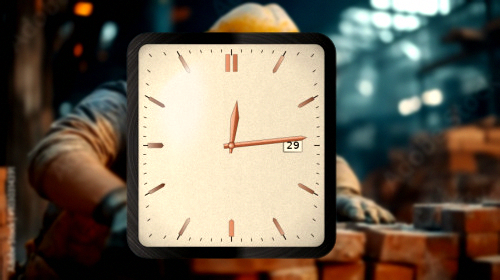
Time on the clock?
12:14
